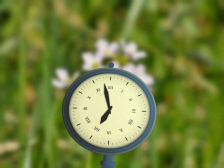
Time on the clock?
6:58
